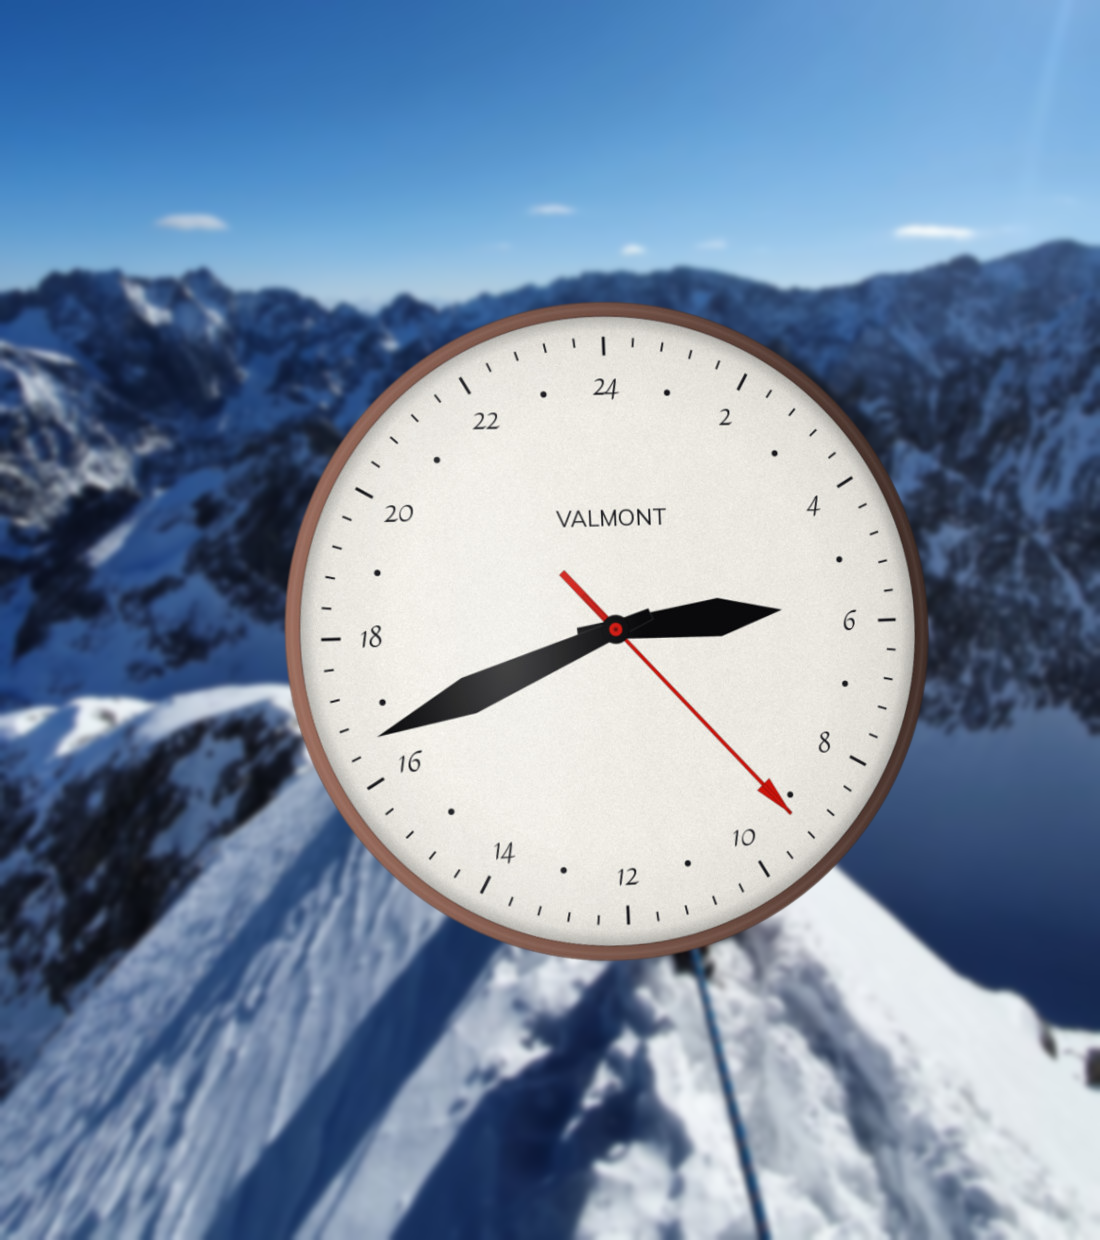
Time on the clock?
5:41:23
